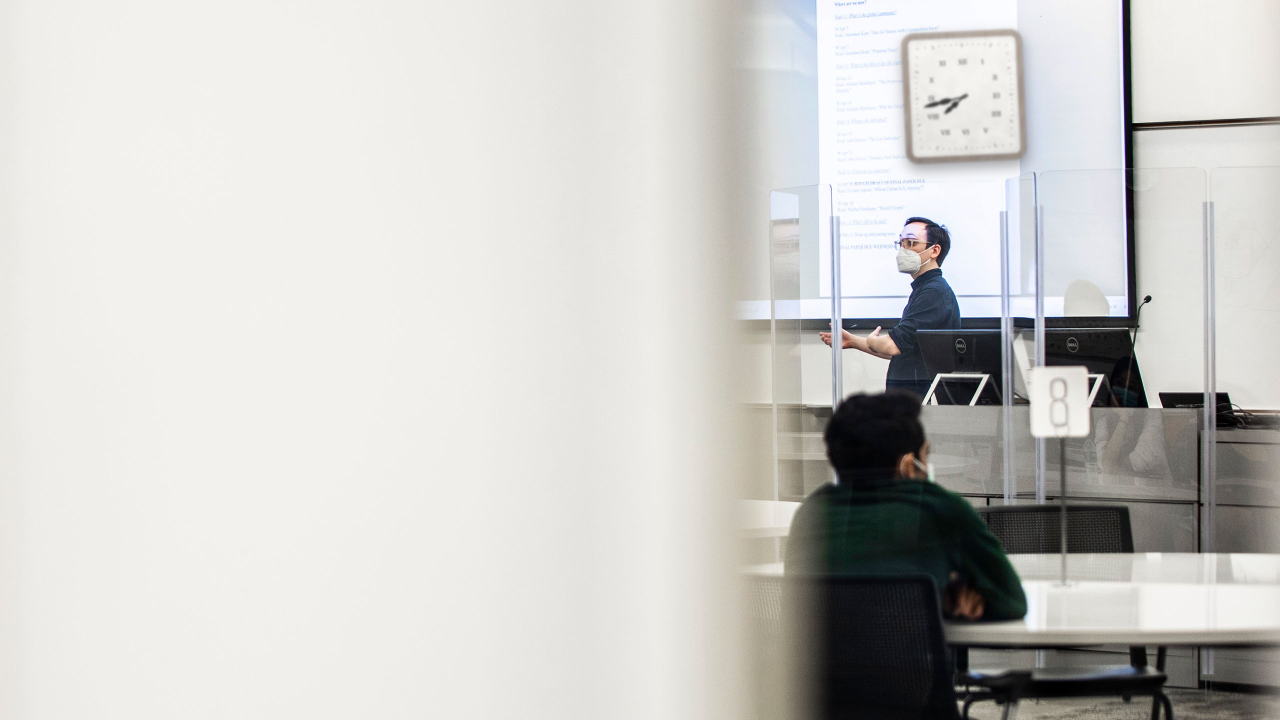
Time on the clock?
7:43
